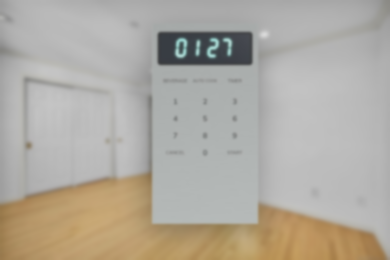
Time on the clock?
1:27
